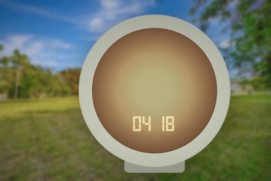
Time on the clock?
4:18
